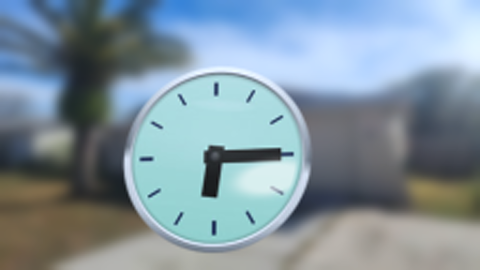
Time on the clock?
6:15
